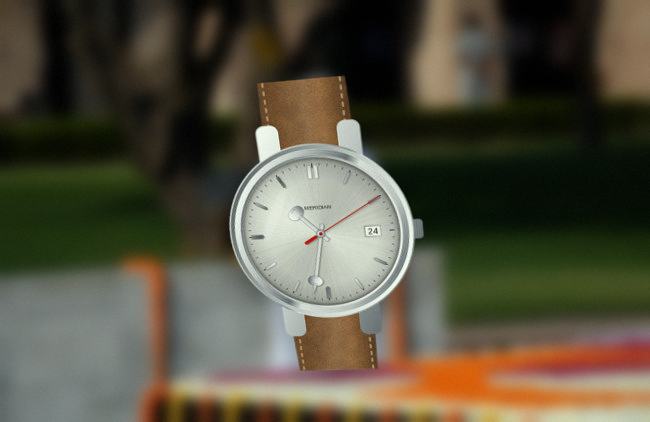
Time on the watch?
10:32:10
